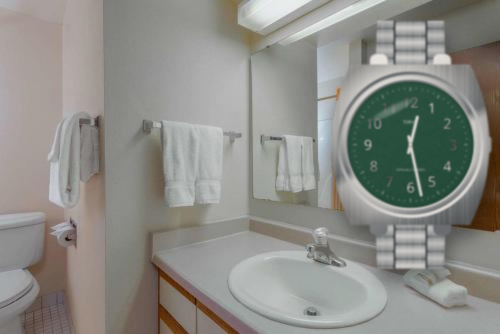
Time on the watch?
12:28
